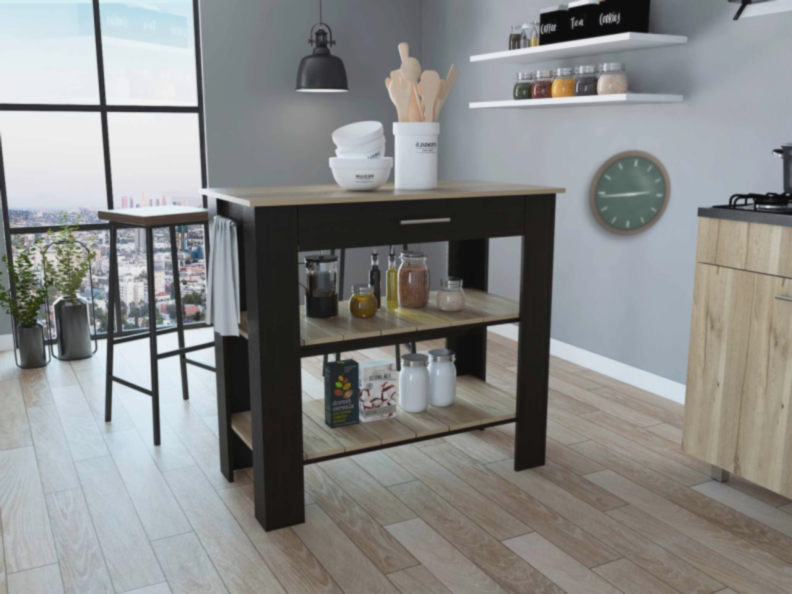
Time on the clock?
2:44
